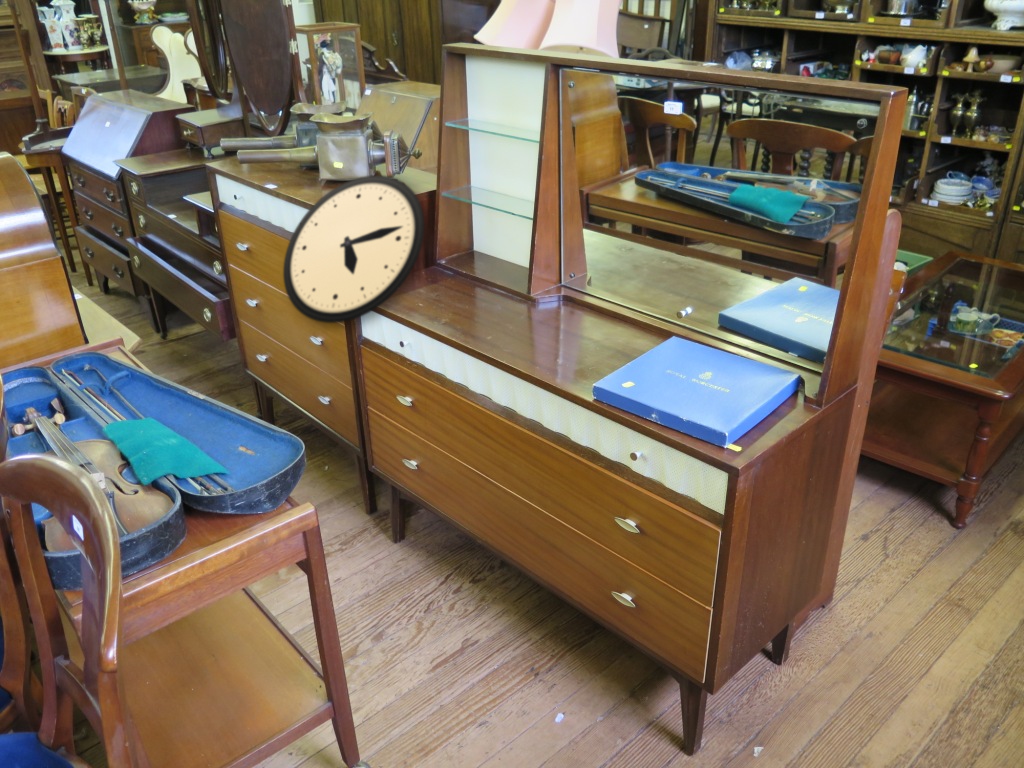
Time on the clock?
5:13
